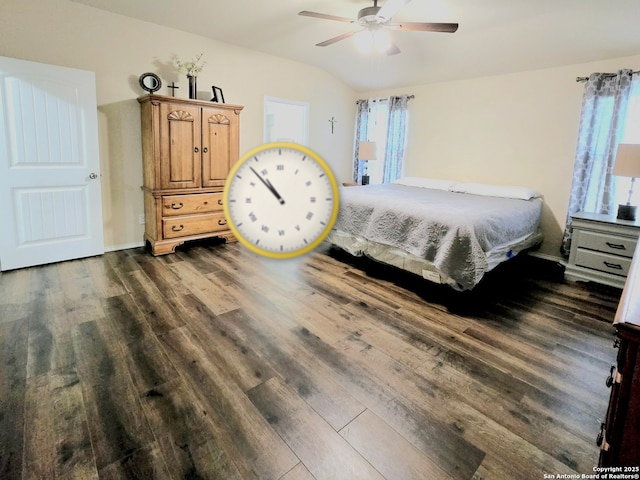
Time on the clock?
10:53
